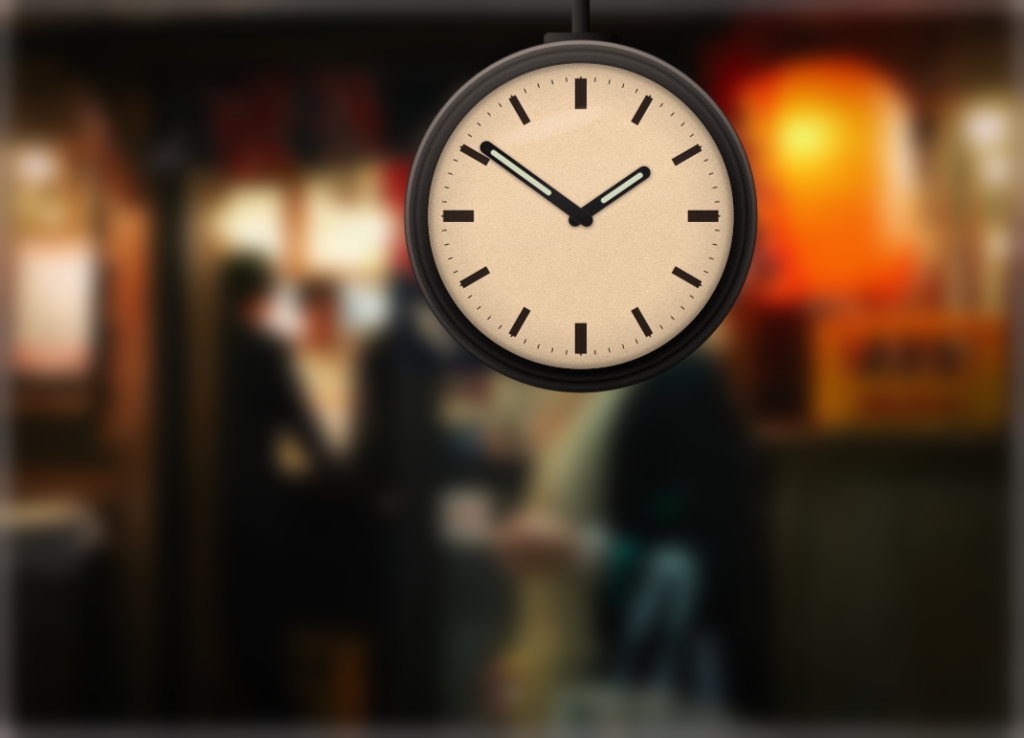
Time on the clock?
1:51
